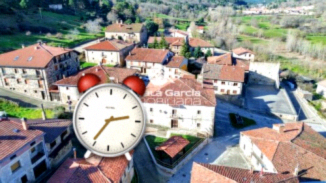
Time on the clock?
2:36
